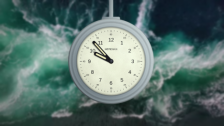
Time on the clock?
9:53
